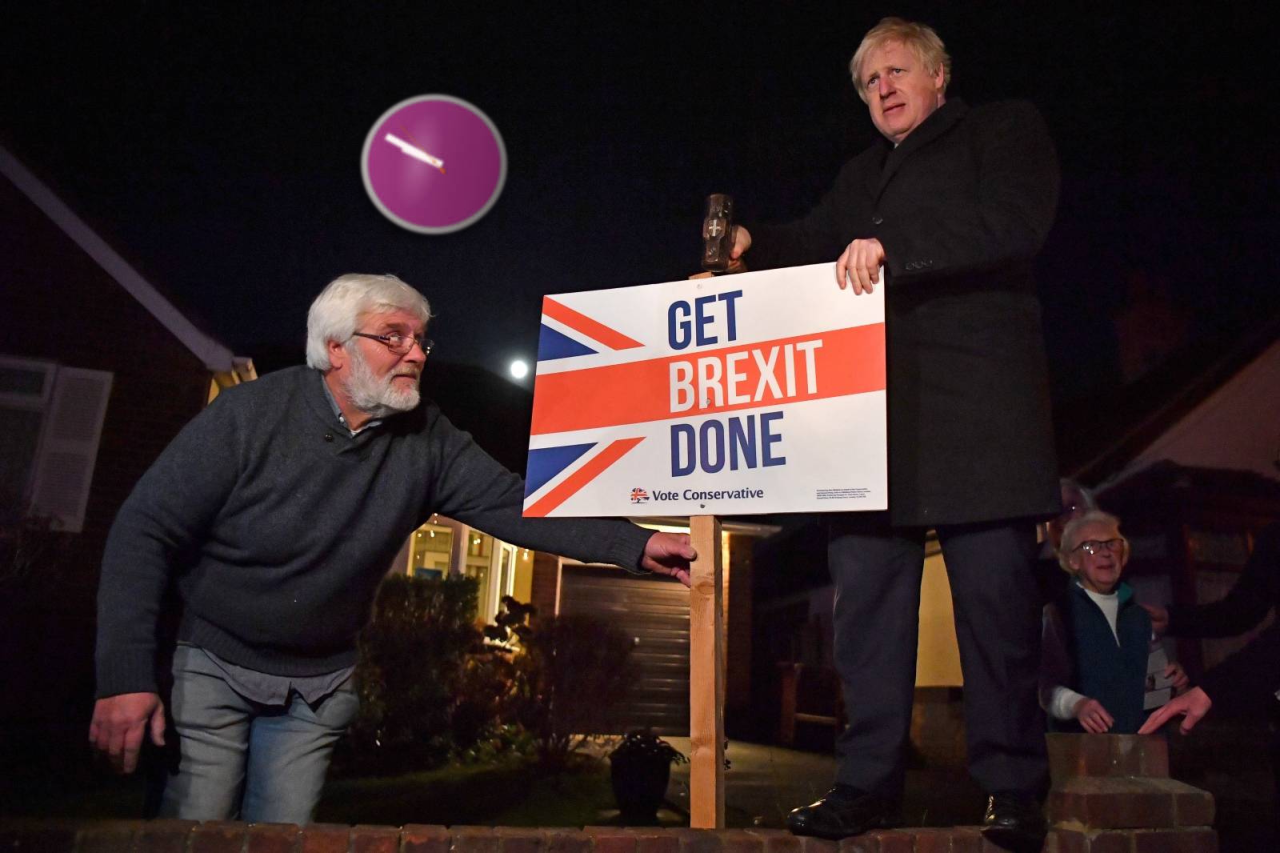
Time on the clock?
9:49:53
